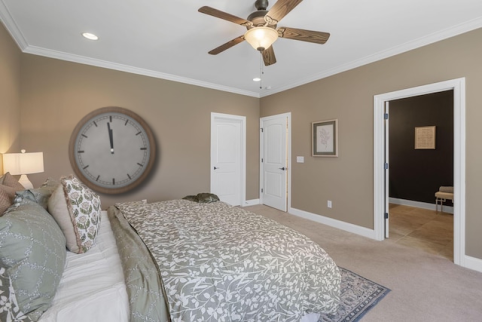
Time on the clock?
11:59
